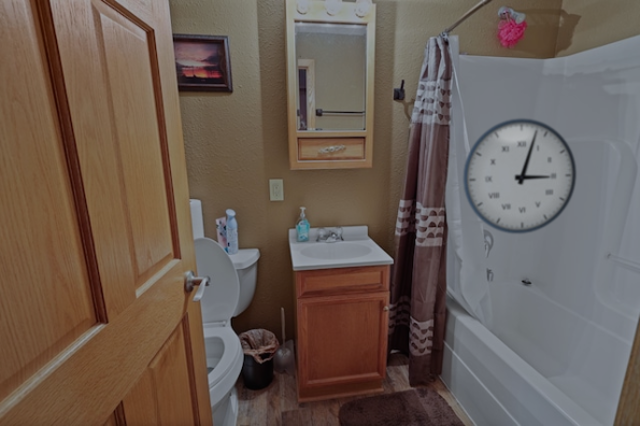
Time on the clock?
3:03
